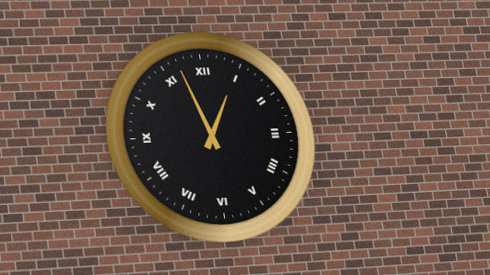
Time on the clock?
12:57
